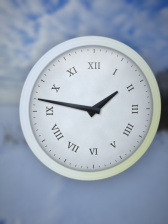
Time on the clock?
1:47
